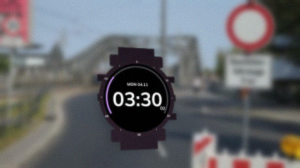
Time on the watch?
3:30
